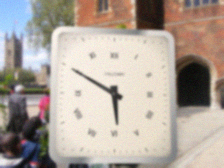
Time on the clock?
5:50
